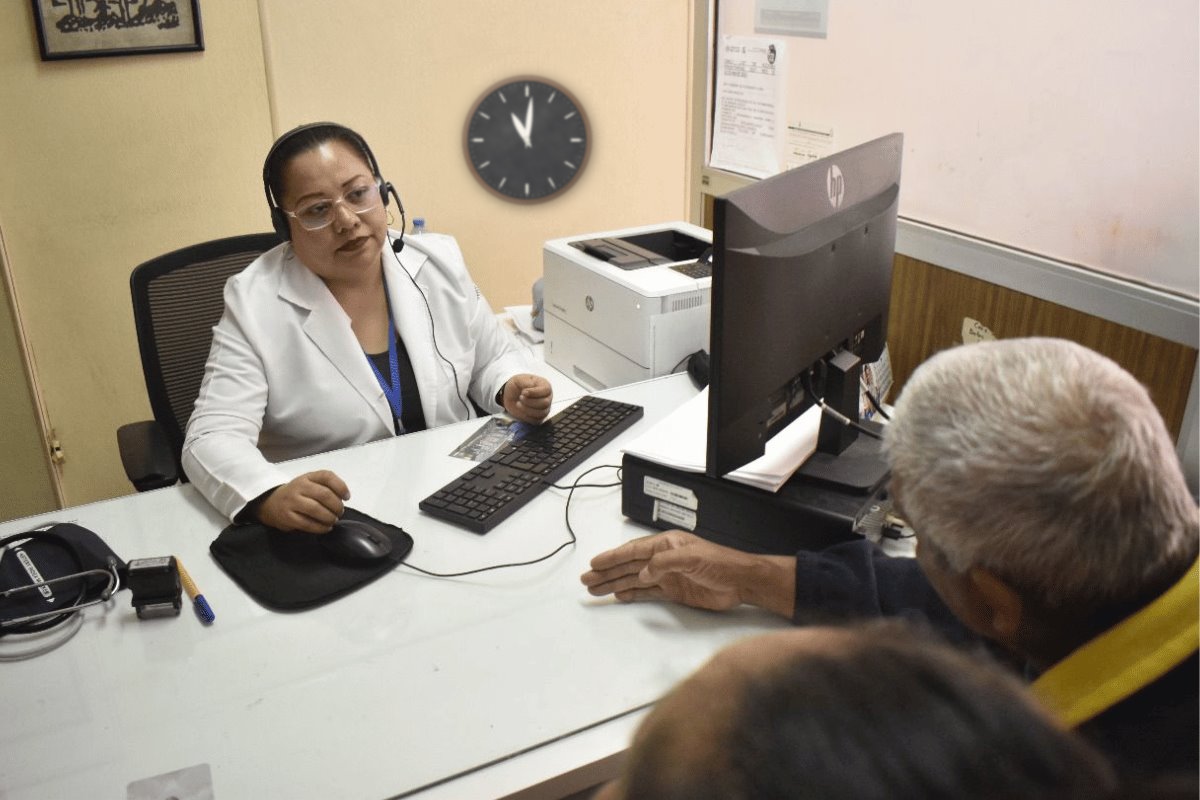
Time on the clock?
11:01
